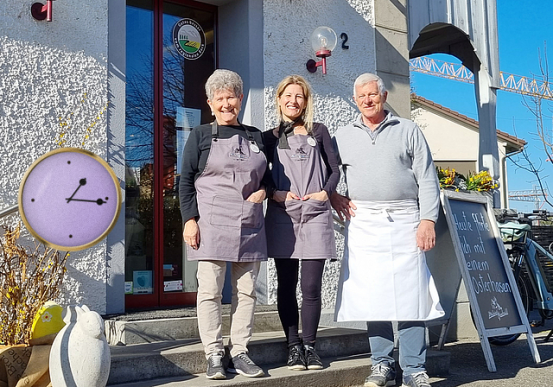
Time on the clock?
1:16
